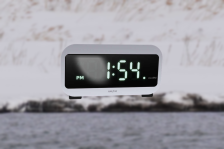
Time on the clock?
1:54
